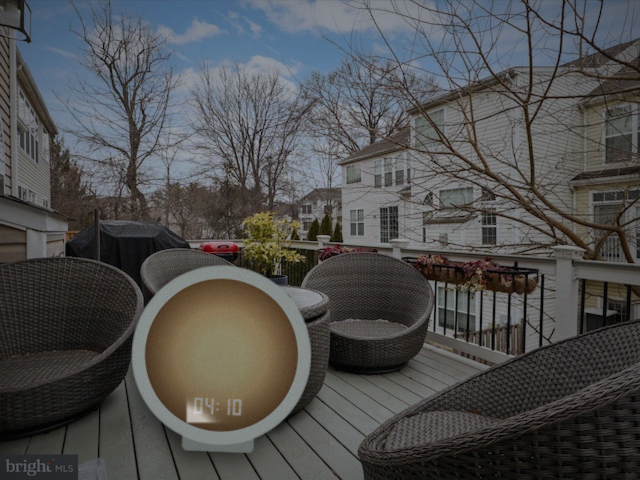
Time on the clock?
4:10
